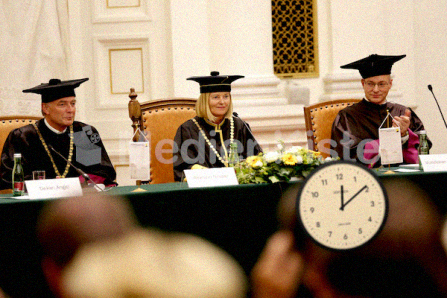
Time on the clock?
12:09
